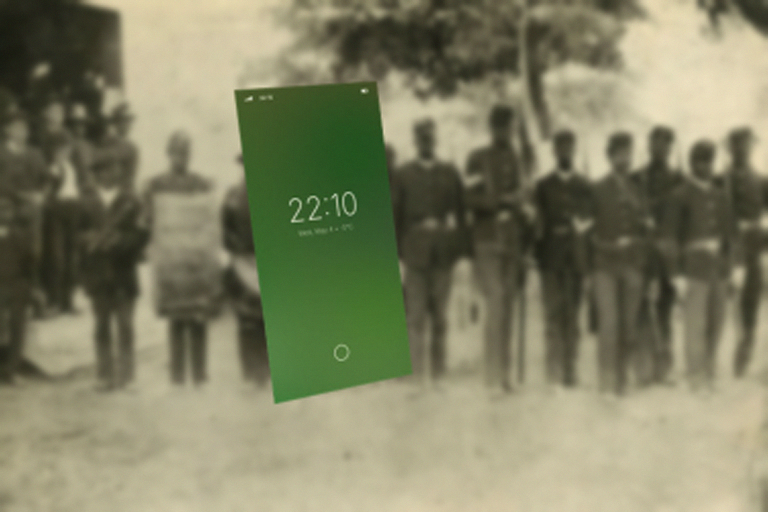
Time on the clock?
22:10
